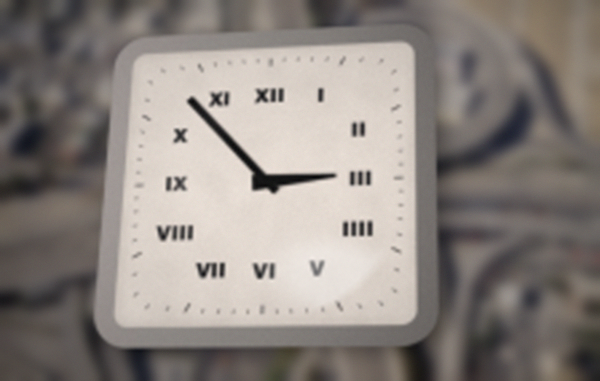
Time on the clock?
2:53
